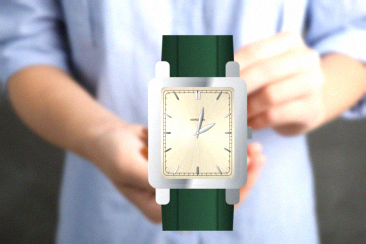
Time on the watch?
2:02
